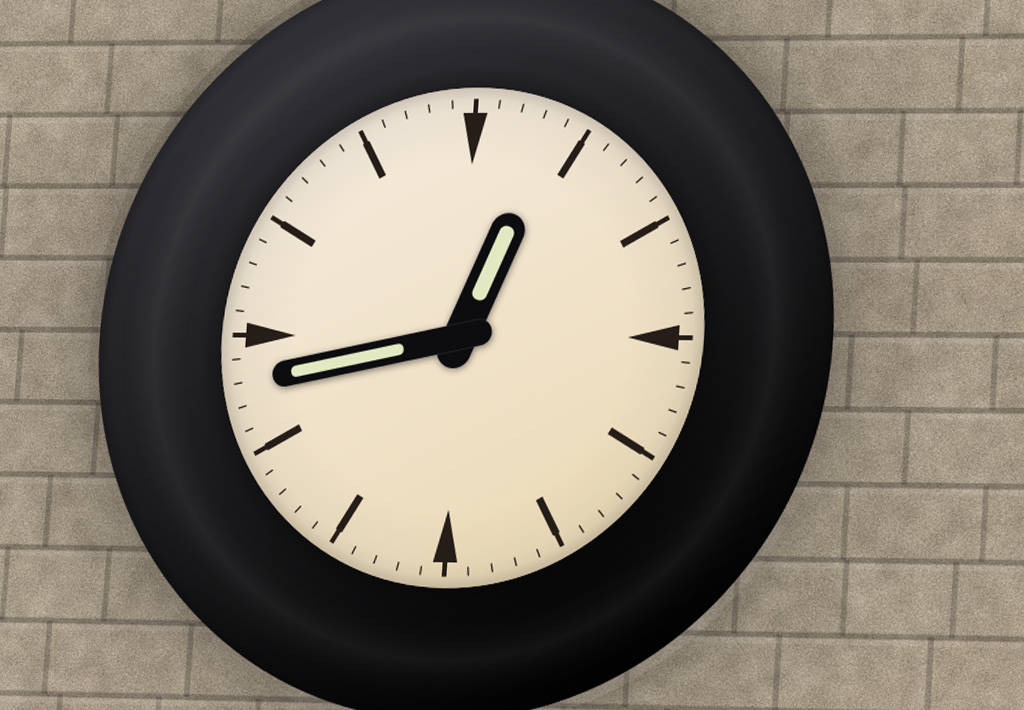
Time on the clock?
12:43
